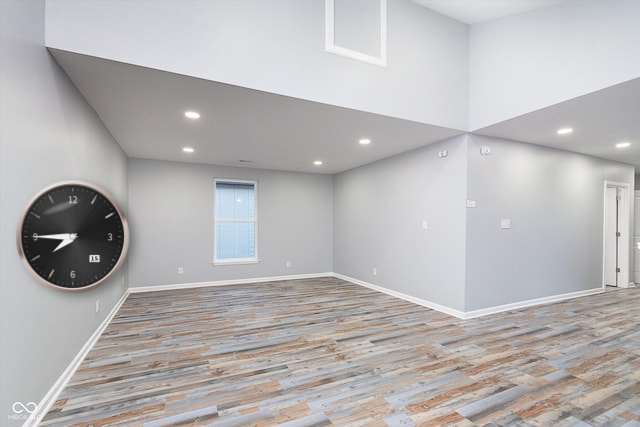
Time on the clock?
7:45
